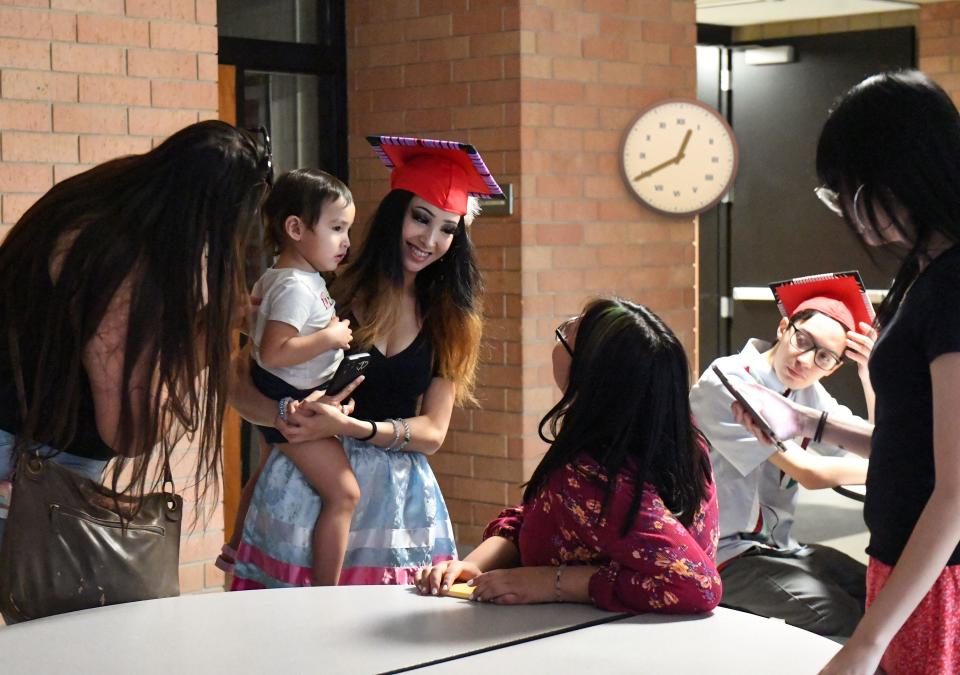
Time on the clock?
12:40
